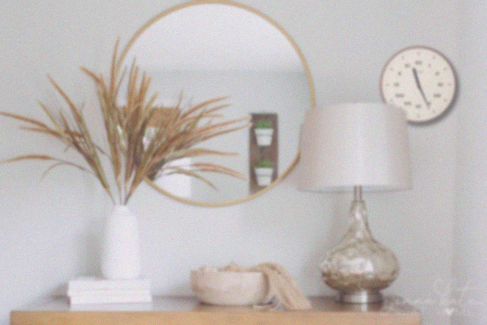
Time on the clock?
11:26
